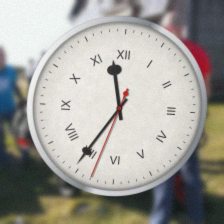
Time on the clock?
11:35:33
